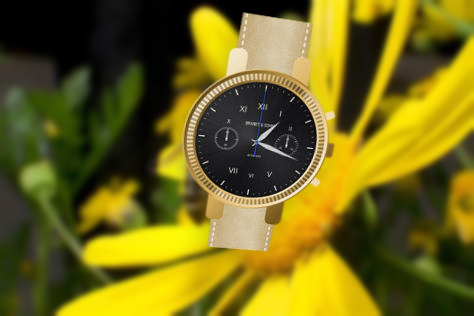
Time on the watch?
1:18
